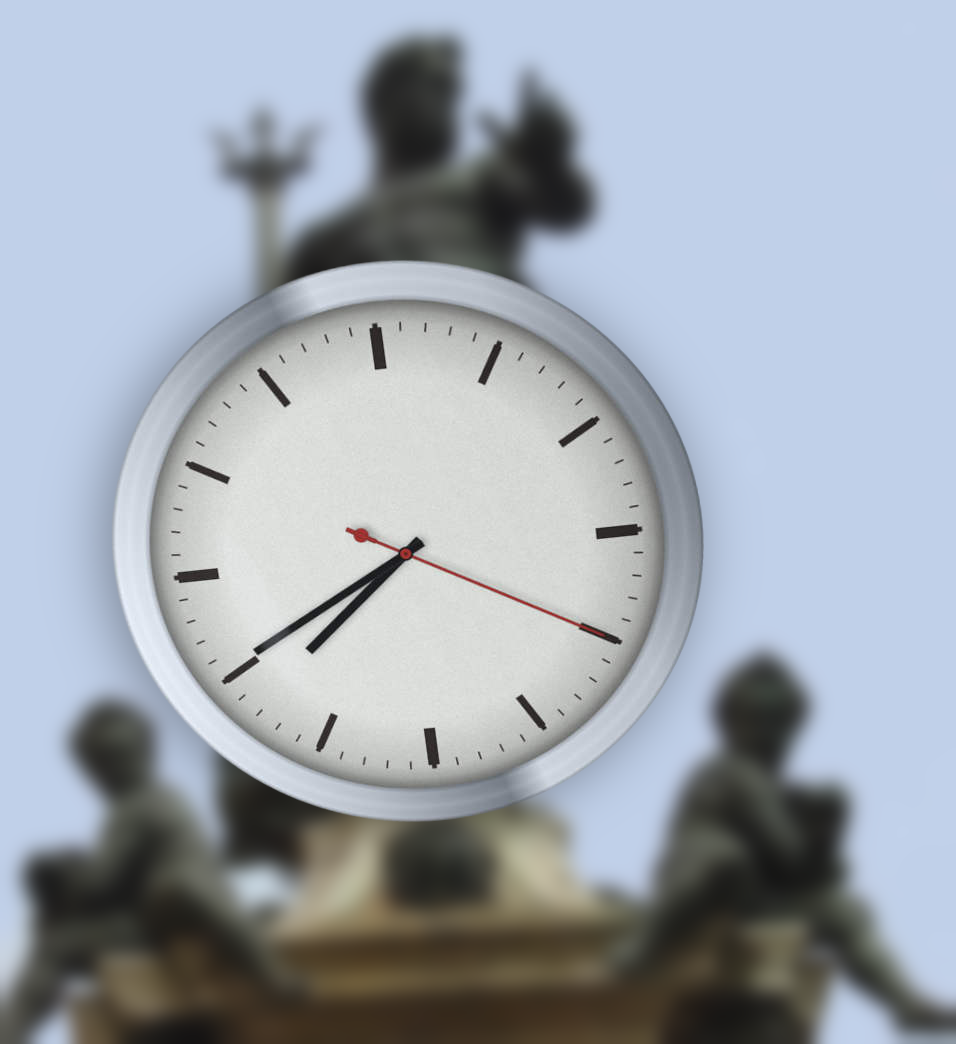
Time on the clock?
7:40:20
